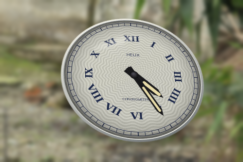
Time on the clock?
4:25
